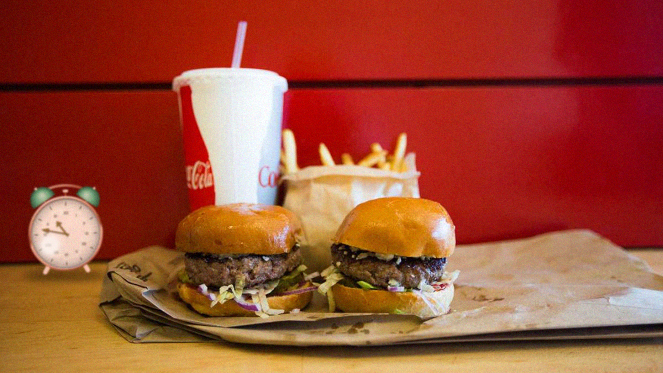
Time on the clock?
10:47
